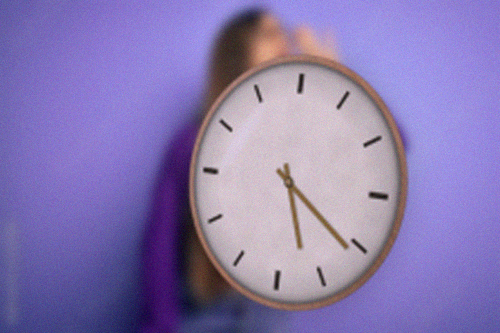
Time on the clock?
5:21
